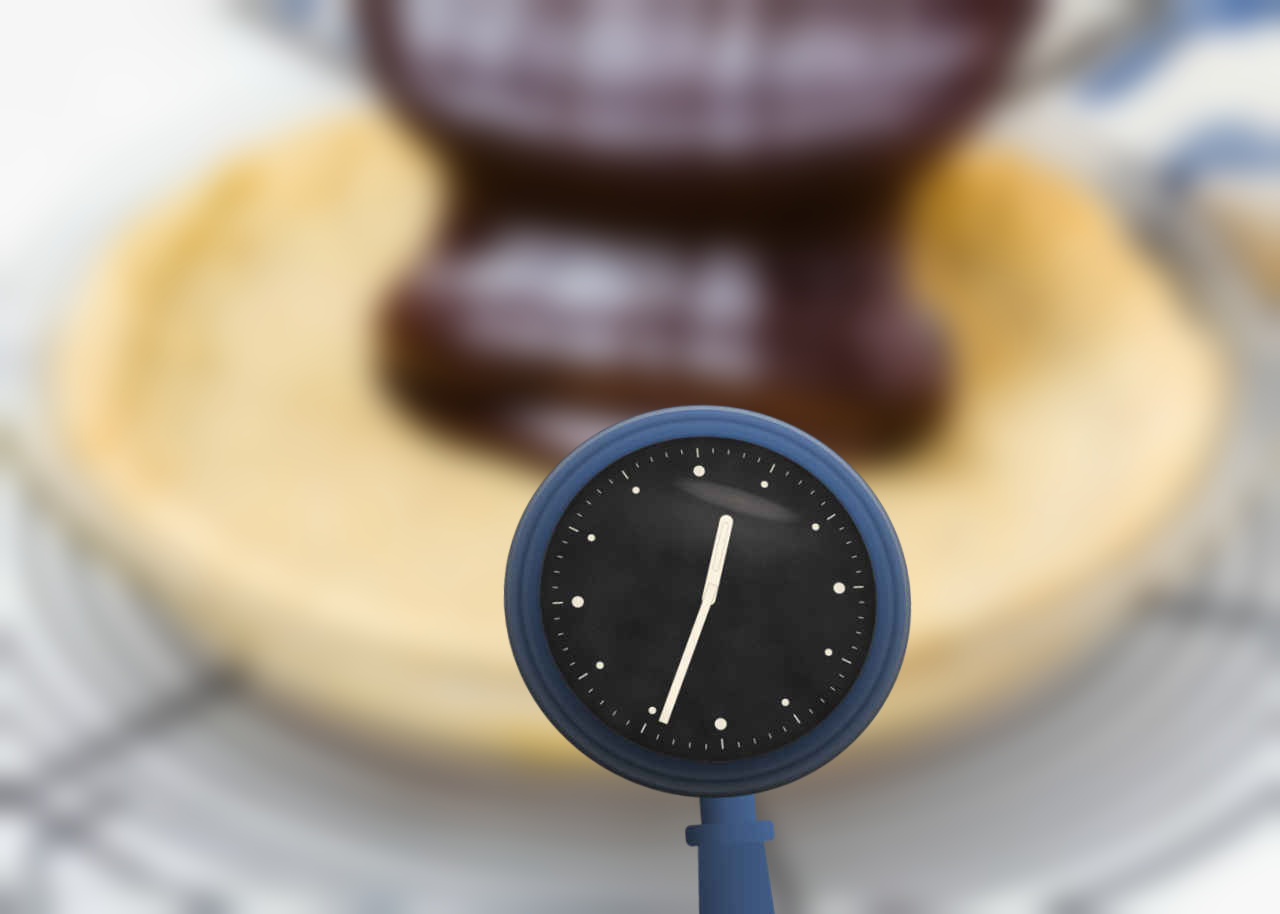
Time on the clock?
12:34
